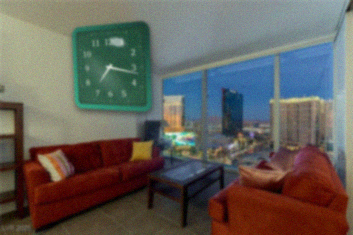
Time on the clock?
7:17
